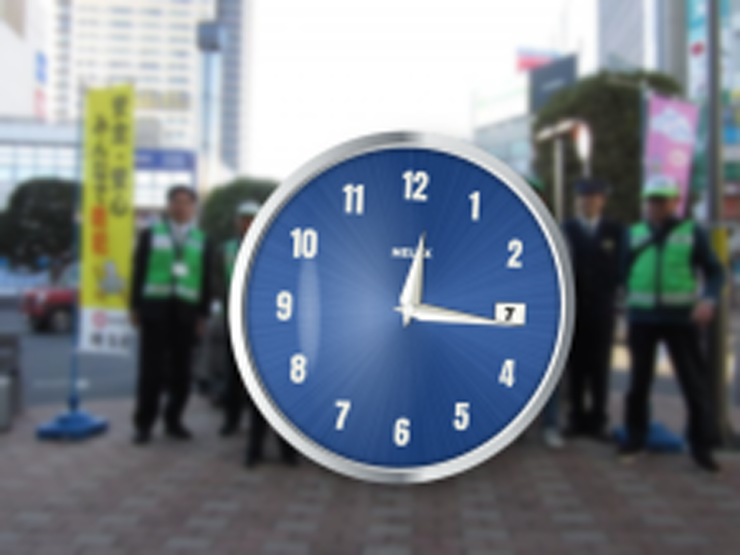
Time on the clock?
12:16
